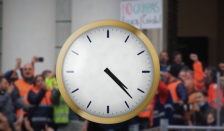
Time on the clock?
4:23
